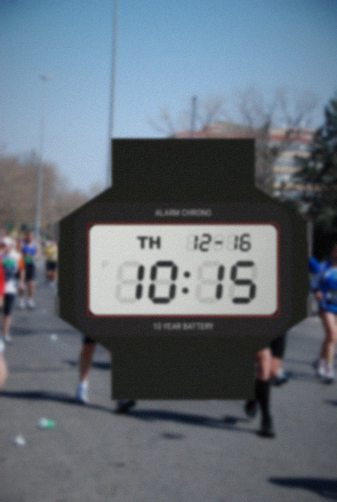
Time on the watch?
10:15
